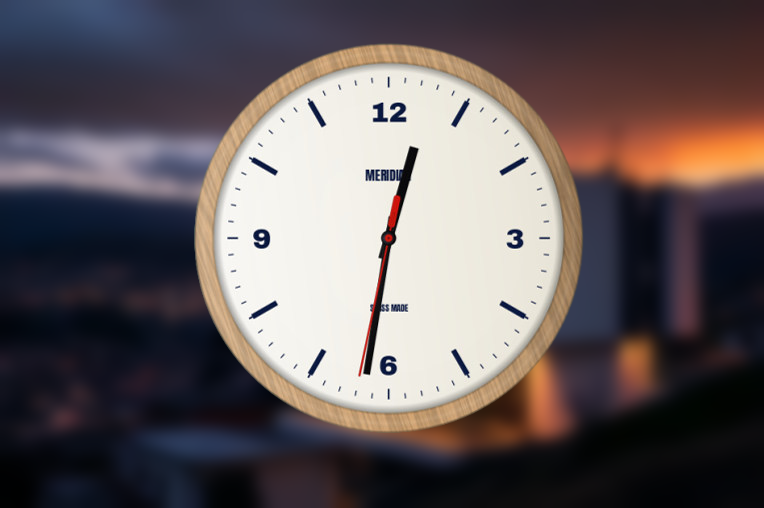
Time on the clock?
12:31:32
